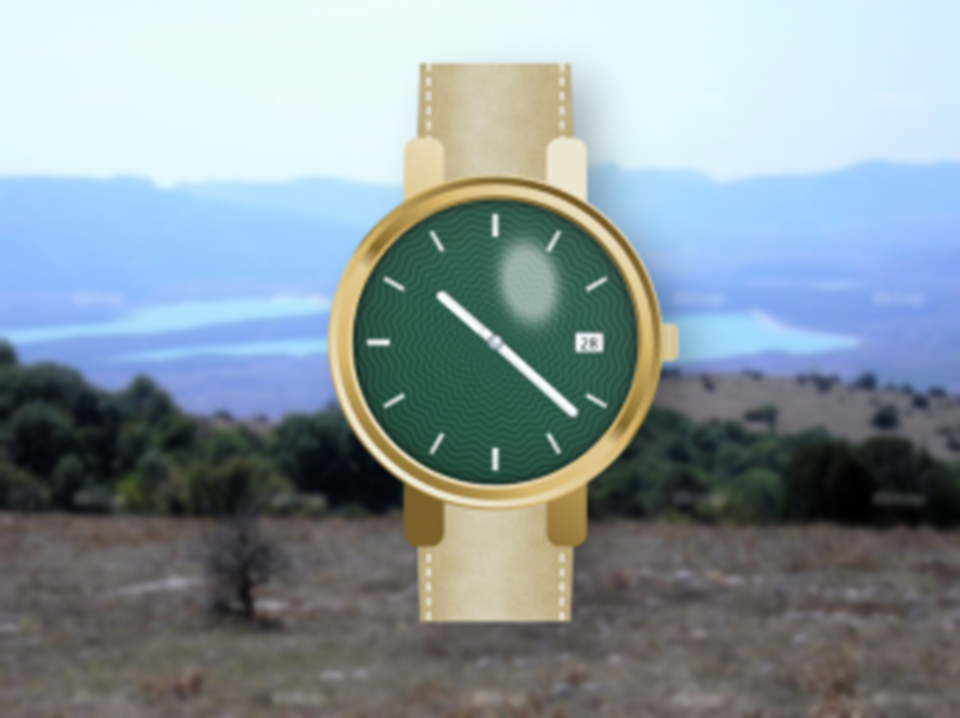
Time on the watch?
10:22
